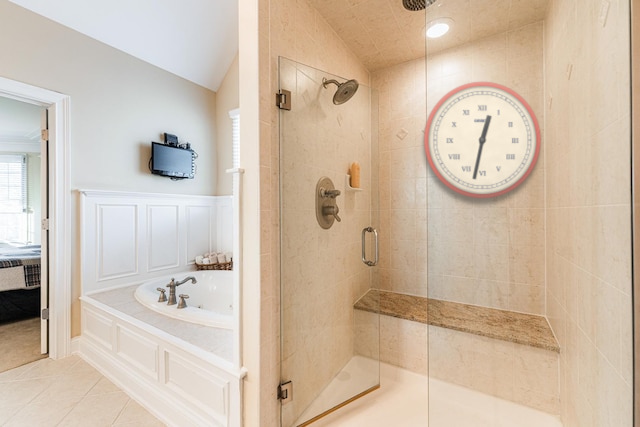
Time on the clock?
12:32
